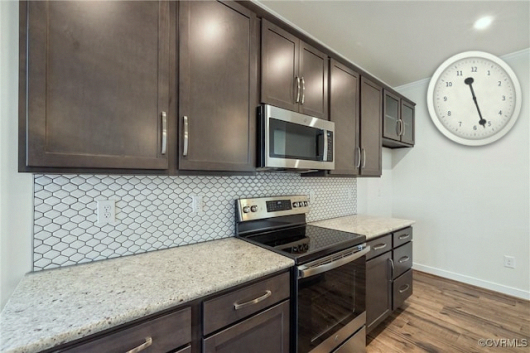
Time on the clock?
11:27
